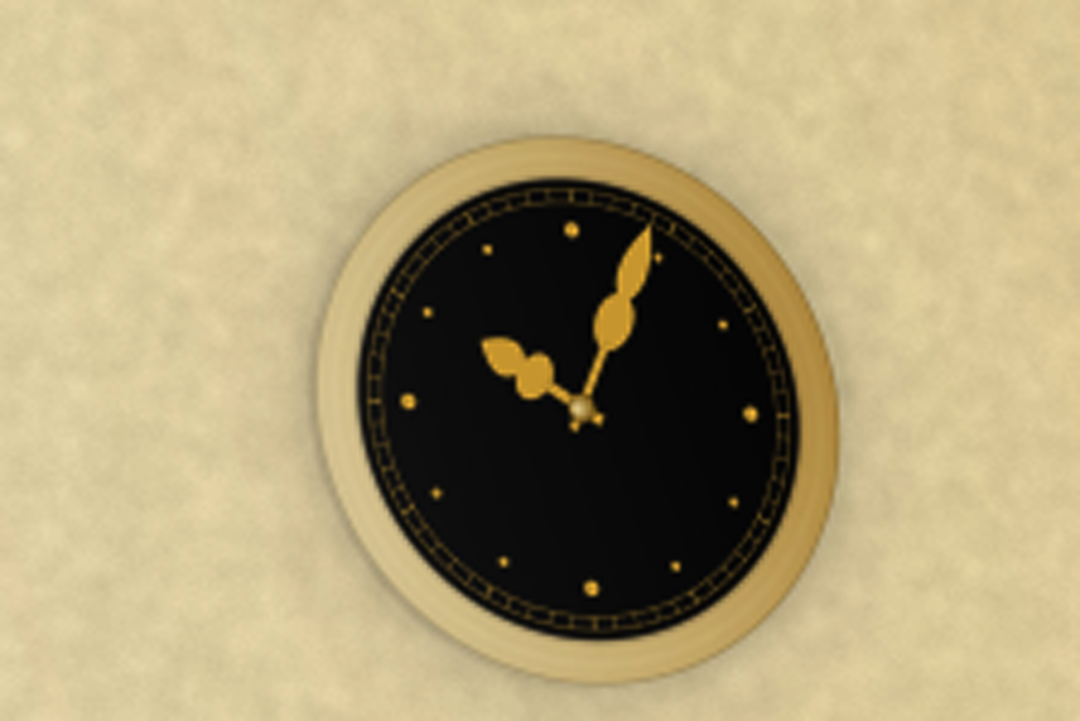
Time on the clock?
10:04
